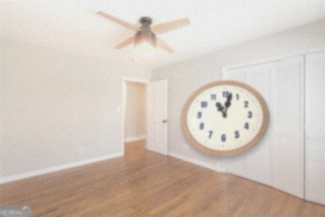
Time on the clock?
11:02
